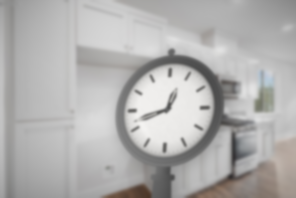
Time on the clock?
12:42
